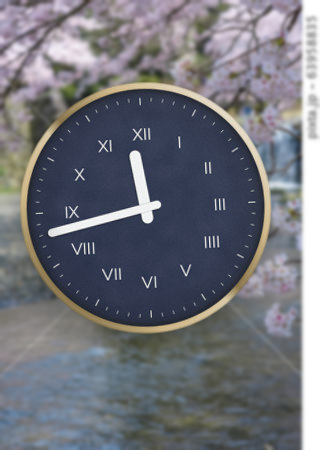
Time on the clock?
11:43
